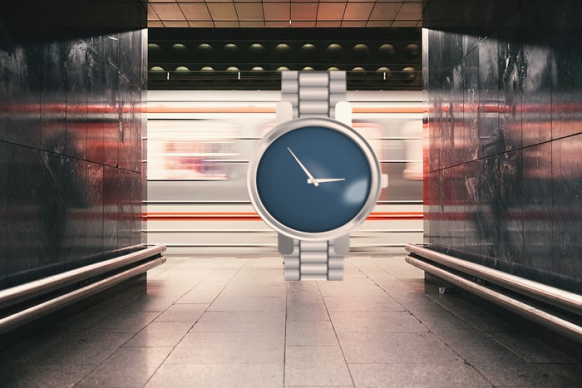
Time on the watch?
2:54
